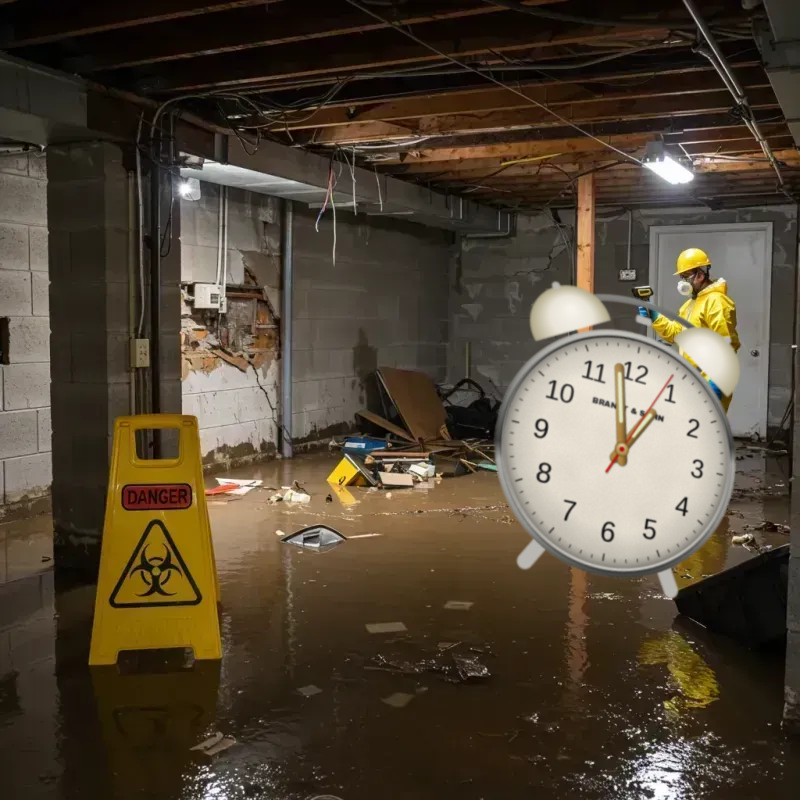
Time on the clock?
12:58:04
